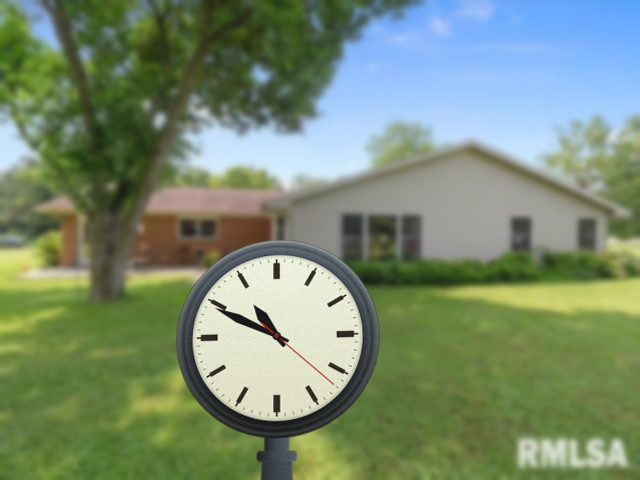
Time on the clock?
10:49:22
